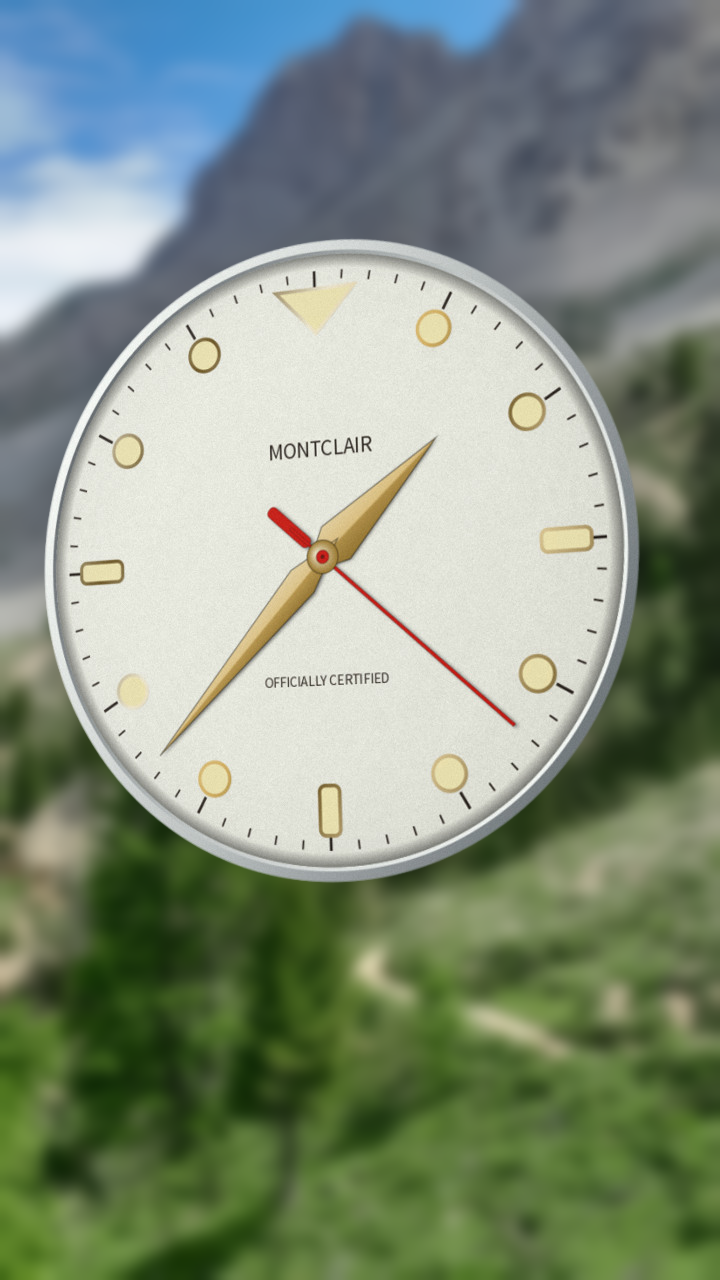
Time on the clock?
1:37:22
